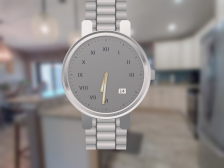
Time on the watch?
6:31
